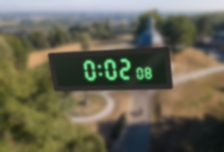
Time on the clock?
0:02:08
